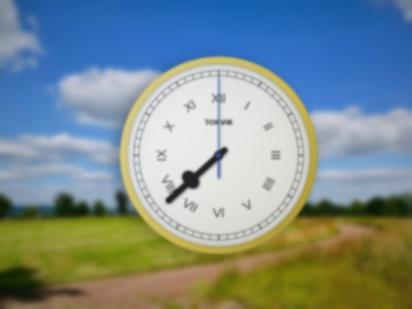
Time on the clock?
7:38:00
